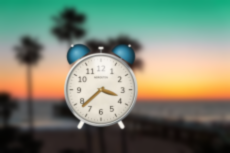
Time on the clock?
3:38
